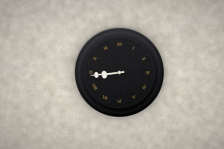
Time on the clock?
8:44
